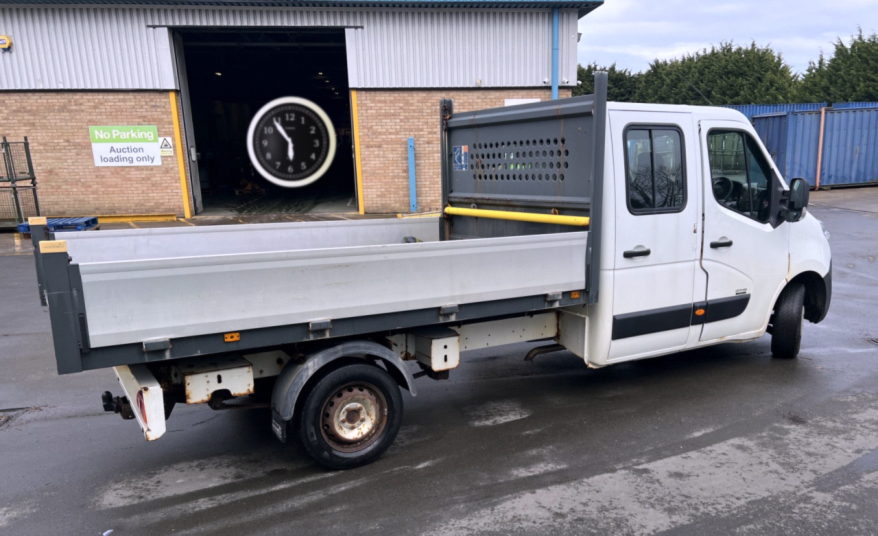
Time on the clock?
5:54
